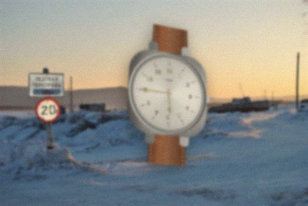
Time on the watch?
5:45
